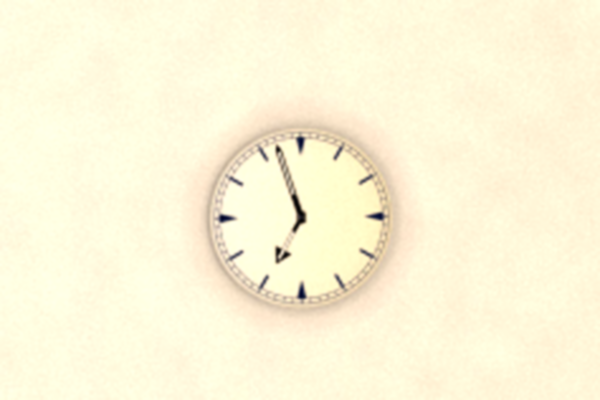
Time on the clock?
6:57
